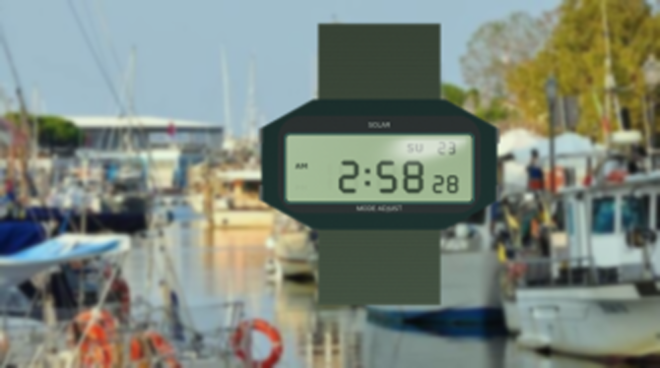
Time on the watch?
2:58:28
